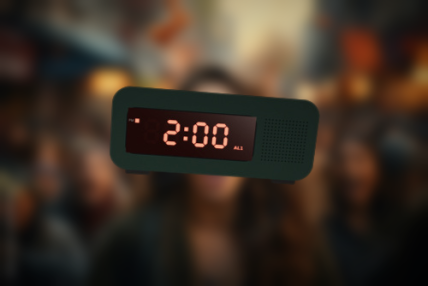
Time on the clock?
2:00
